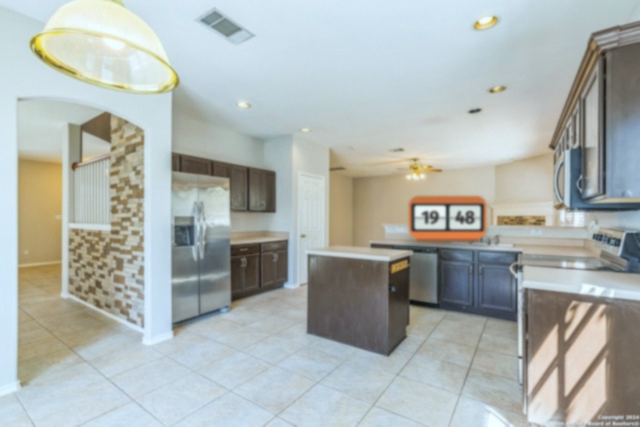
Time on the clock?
19:48
